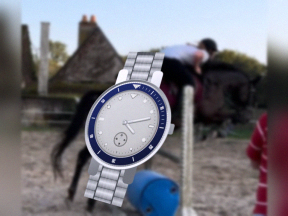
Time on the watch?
4:12
